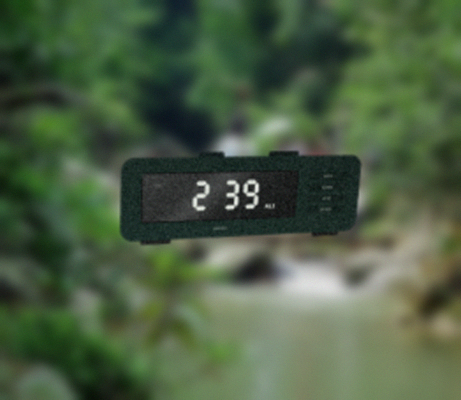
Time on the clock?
2:39
